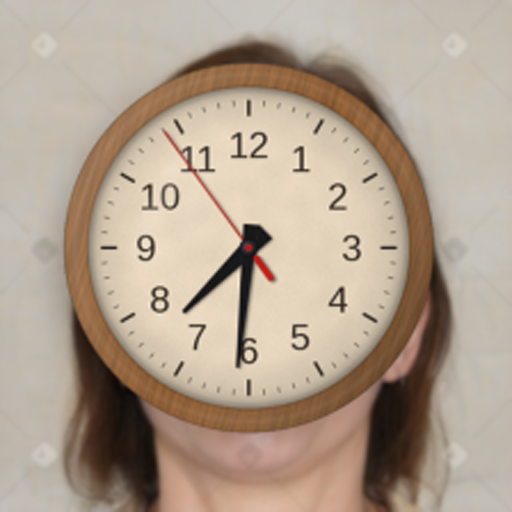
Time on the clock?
7:30:54
